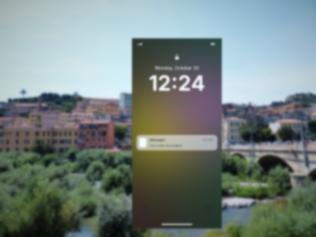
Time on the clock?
12:24
